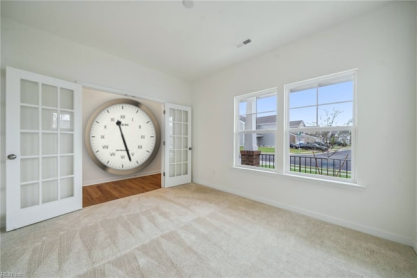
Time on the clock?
11:27
